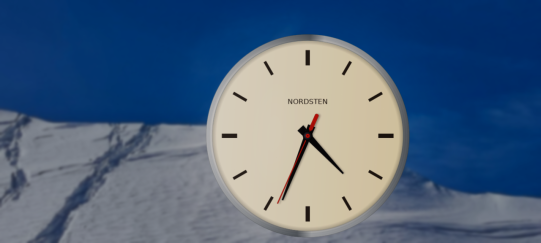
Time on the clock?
4:33:34
